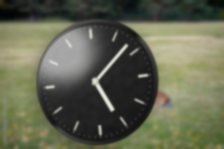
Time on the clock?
5:08
